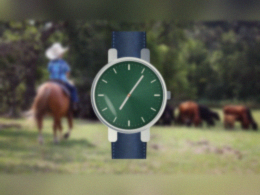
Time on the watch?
7:06
